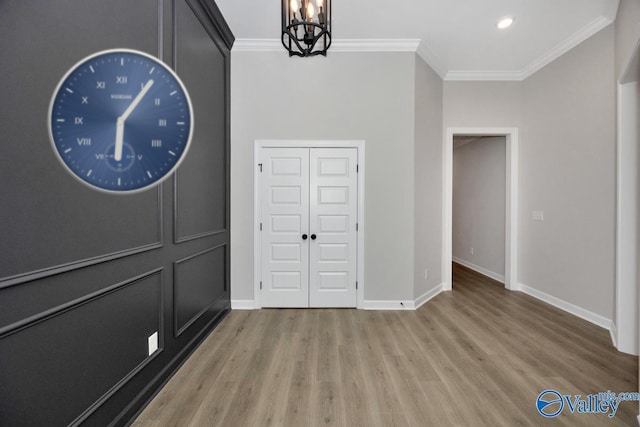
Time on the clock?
6:06
